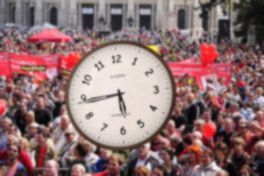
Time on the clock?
5:44
